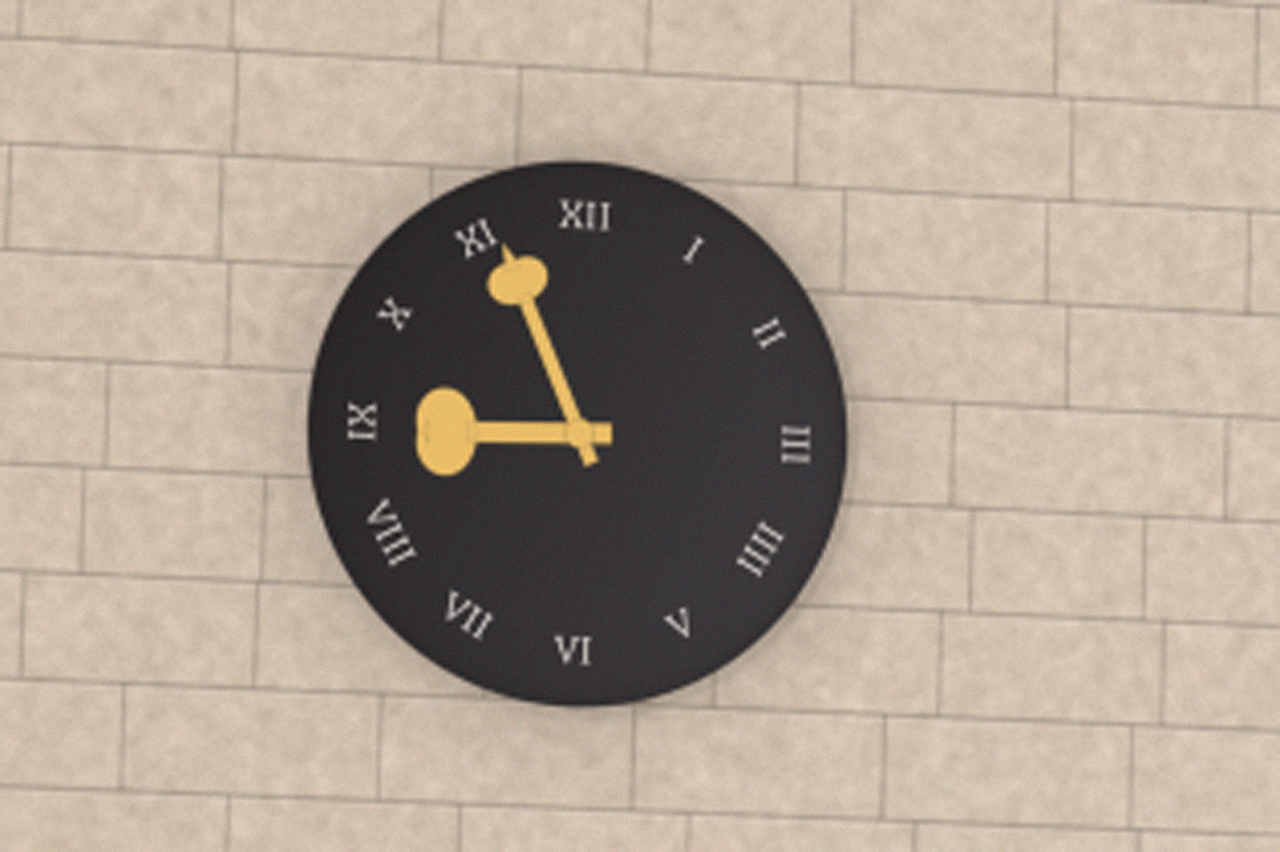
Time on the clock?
8:56
